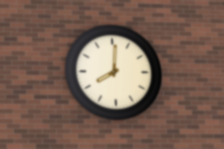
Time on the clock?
8:01
